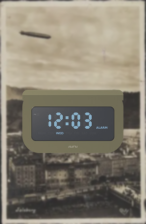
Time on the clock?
12:03
